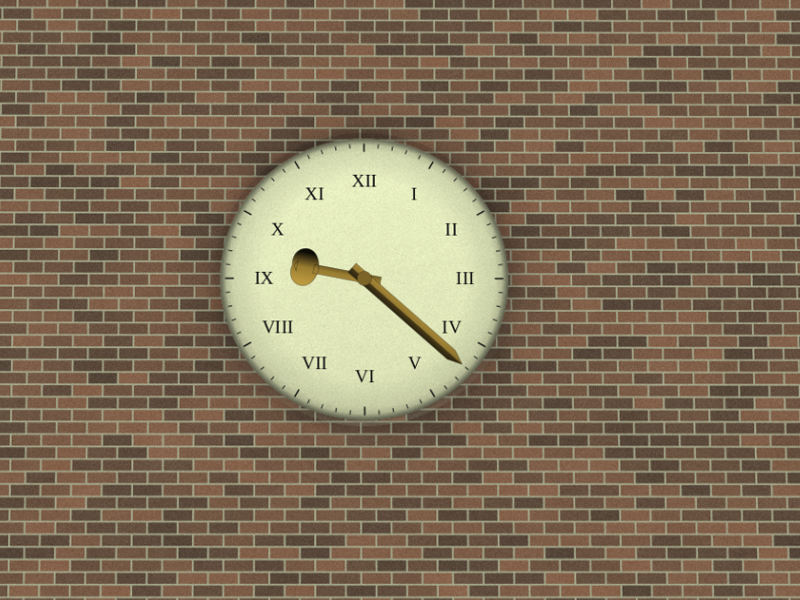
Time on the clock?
9:22
